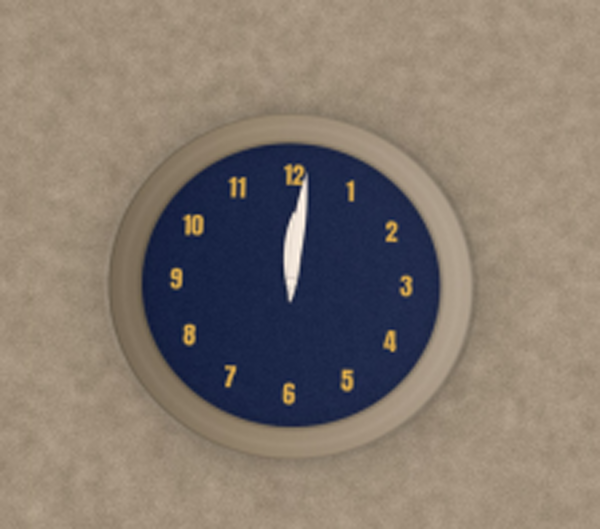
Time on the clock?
12:01
